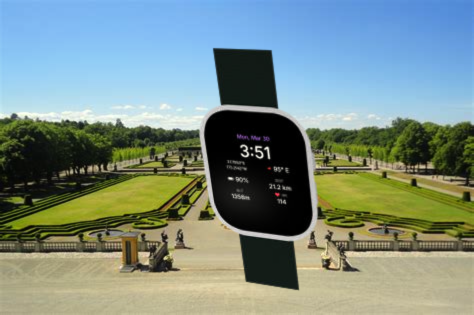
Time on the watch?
3:51
